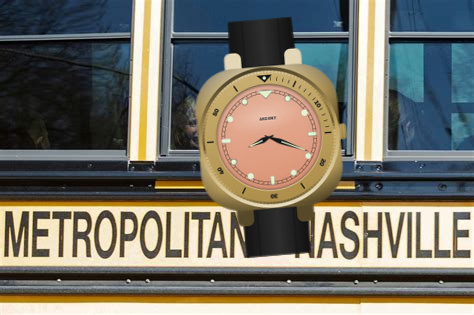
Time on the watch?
8:19
